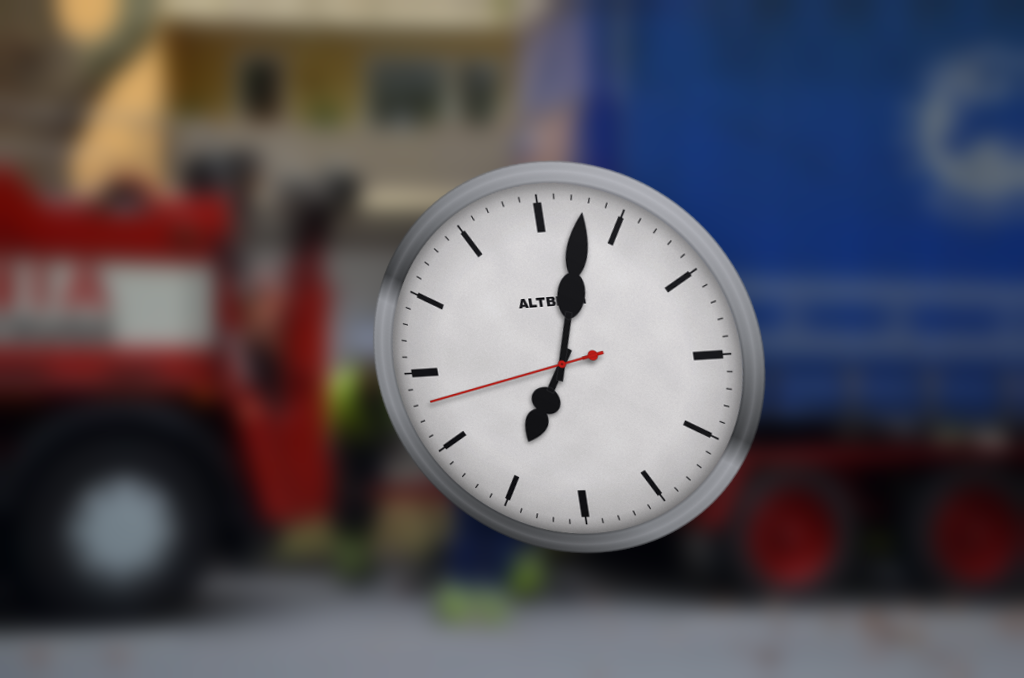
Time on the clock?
7:02:43
